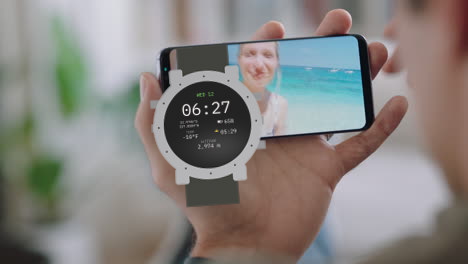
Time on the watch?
6:27
